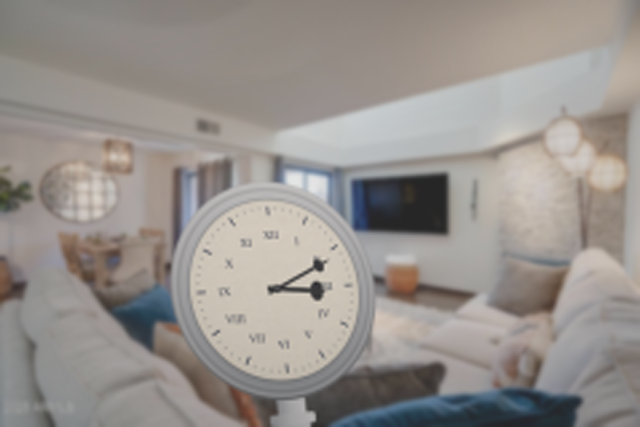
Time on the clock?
3:11
